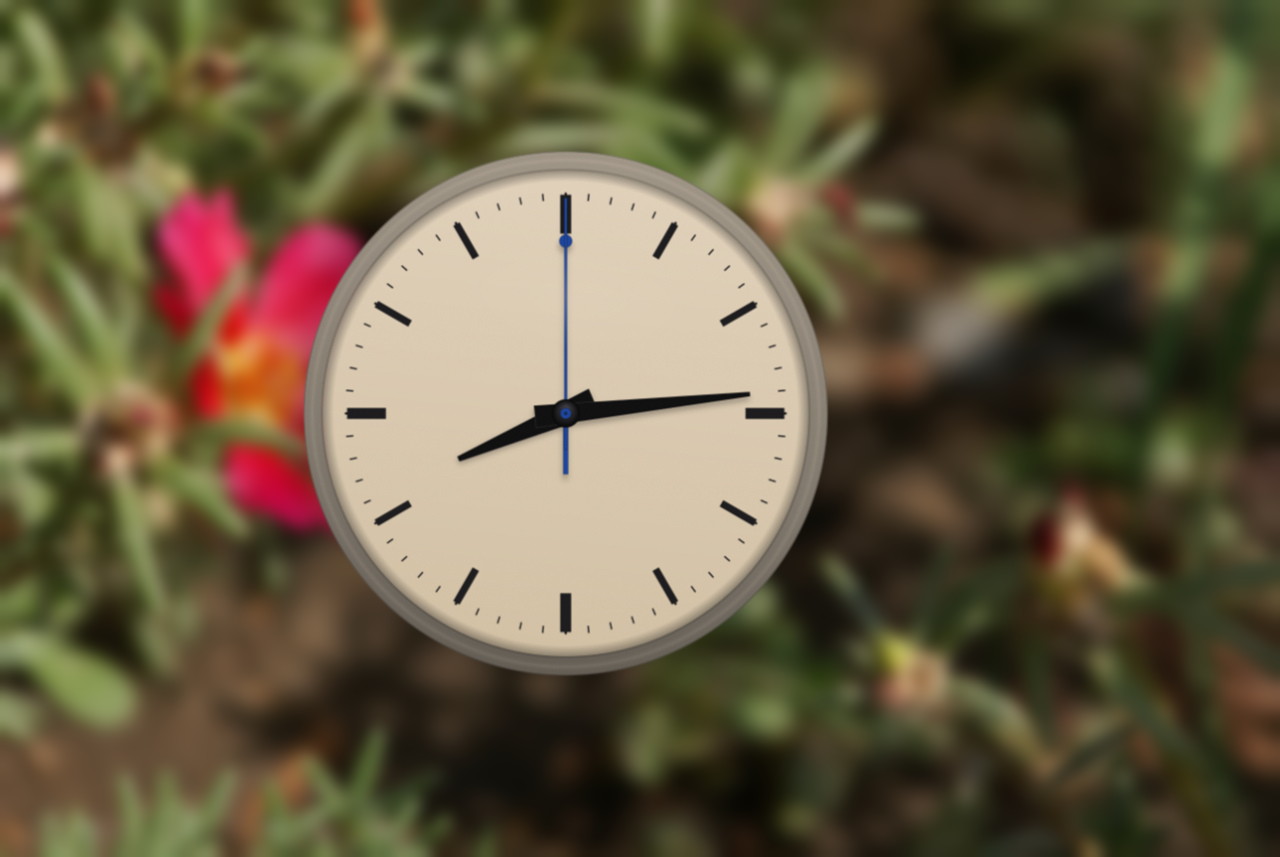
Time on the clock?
8:14:00
